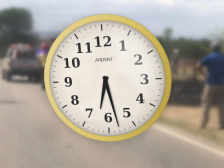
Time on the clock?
6:28
